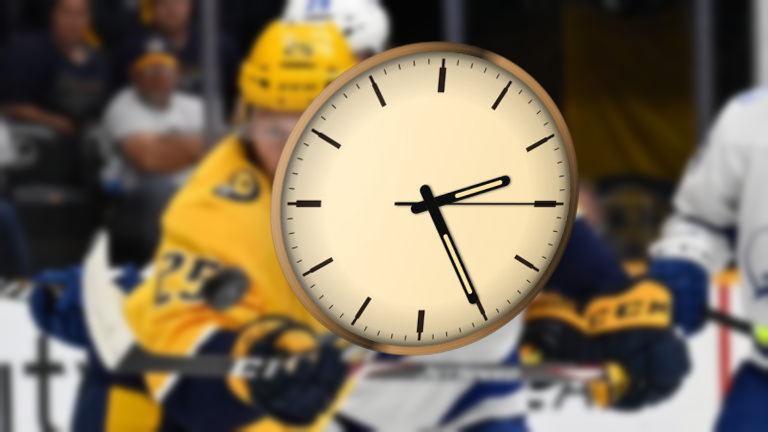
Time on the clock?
2:25:15
